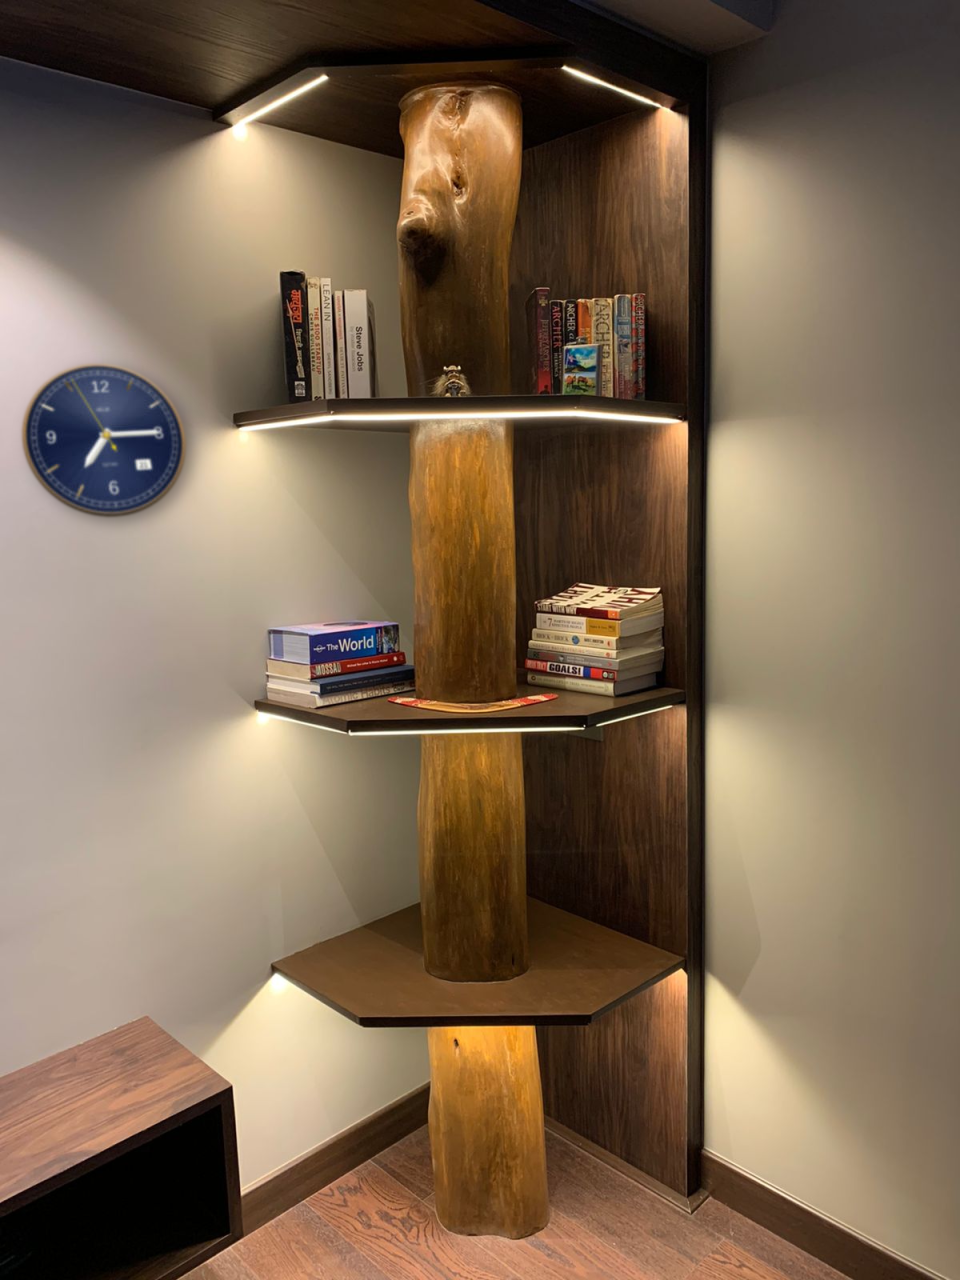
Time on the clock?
7:14:56
